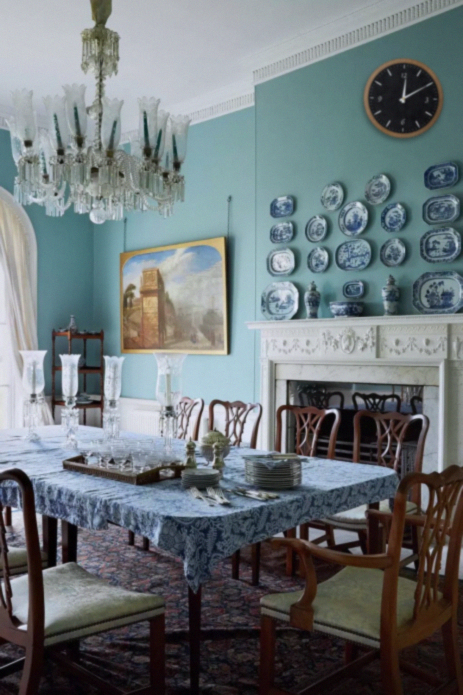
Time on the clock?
12:10
